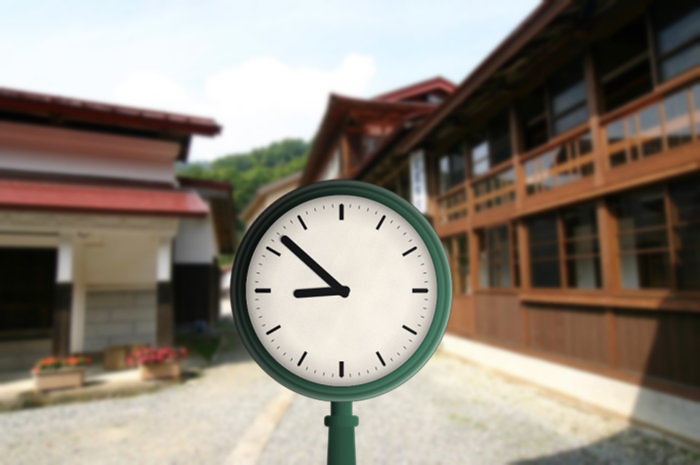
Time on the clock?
8:52
